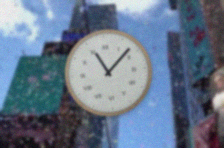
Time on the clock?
11:08
